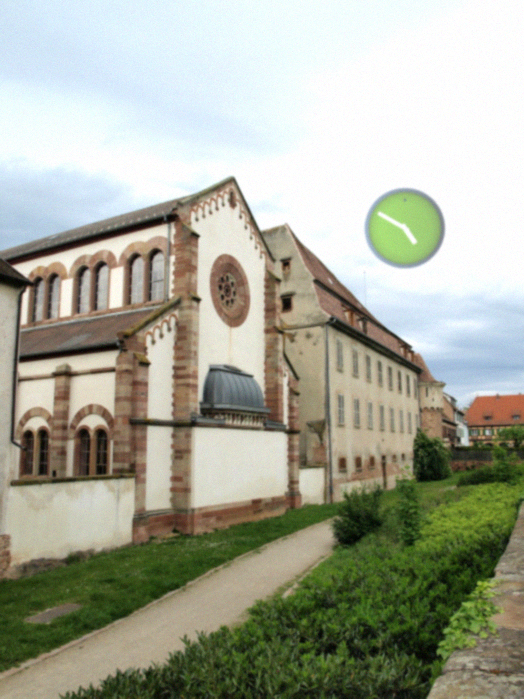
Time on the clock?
4:50
